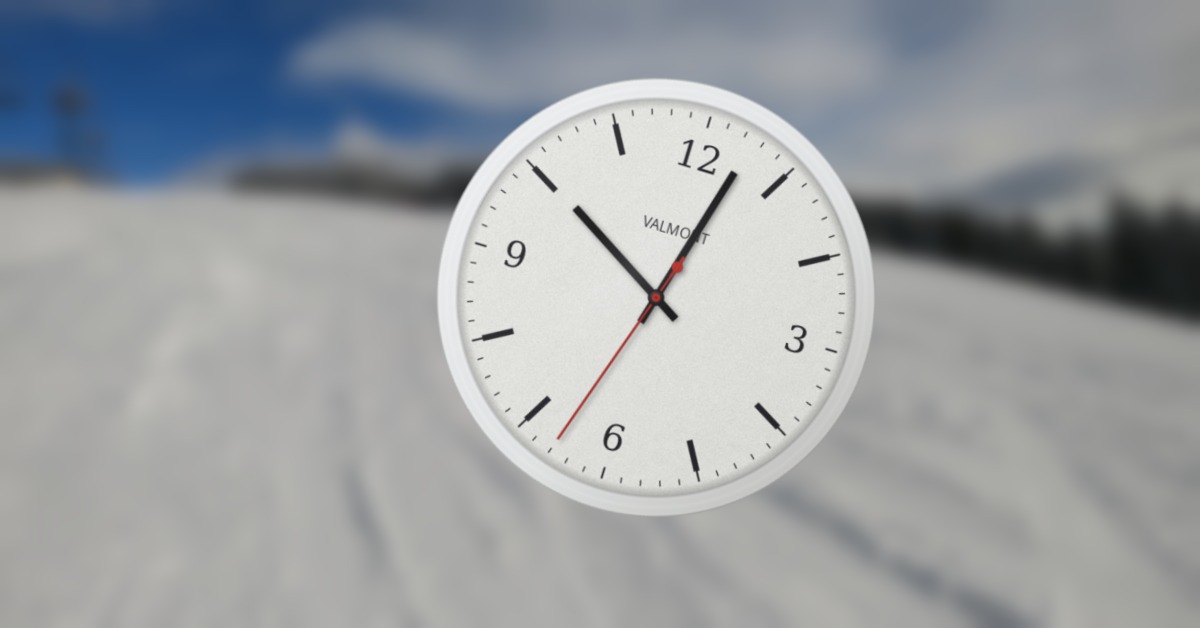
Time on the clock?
10:02:33
